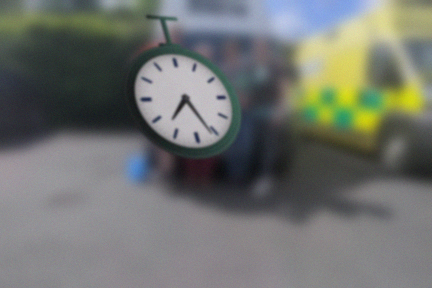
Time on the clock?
7:26
